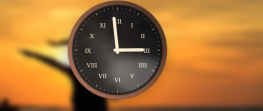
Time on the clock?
2:59
